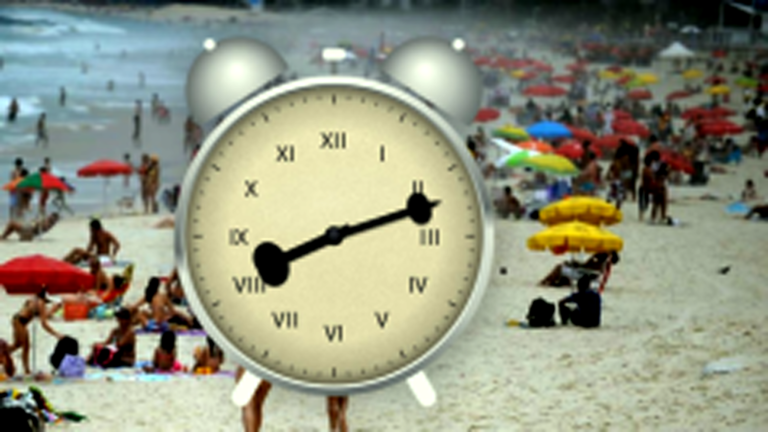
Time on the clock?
8:12
